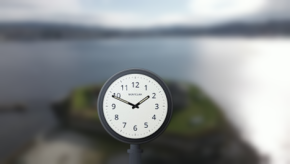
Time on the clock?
1:49
